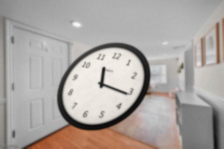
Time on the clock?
11:16
